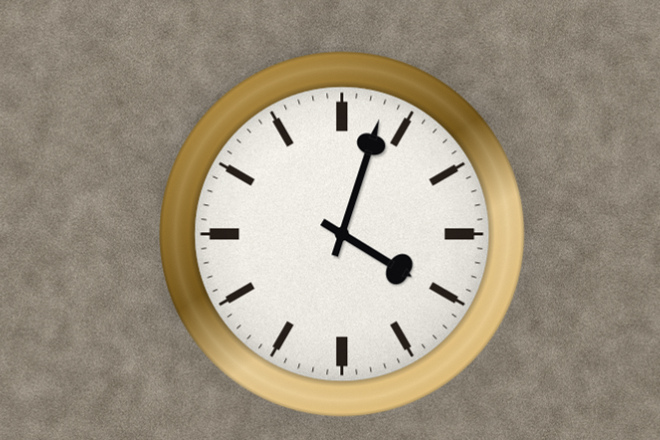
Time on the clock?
4:03
